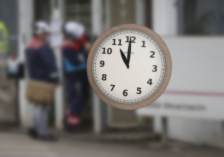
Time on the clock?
11:00
